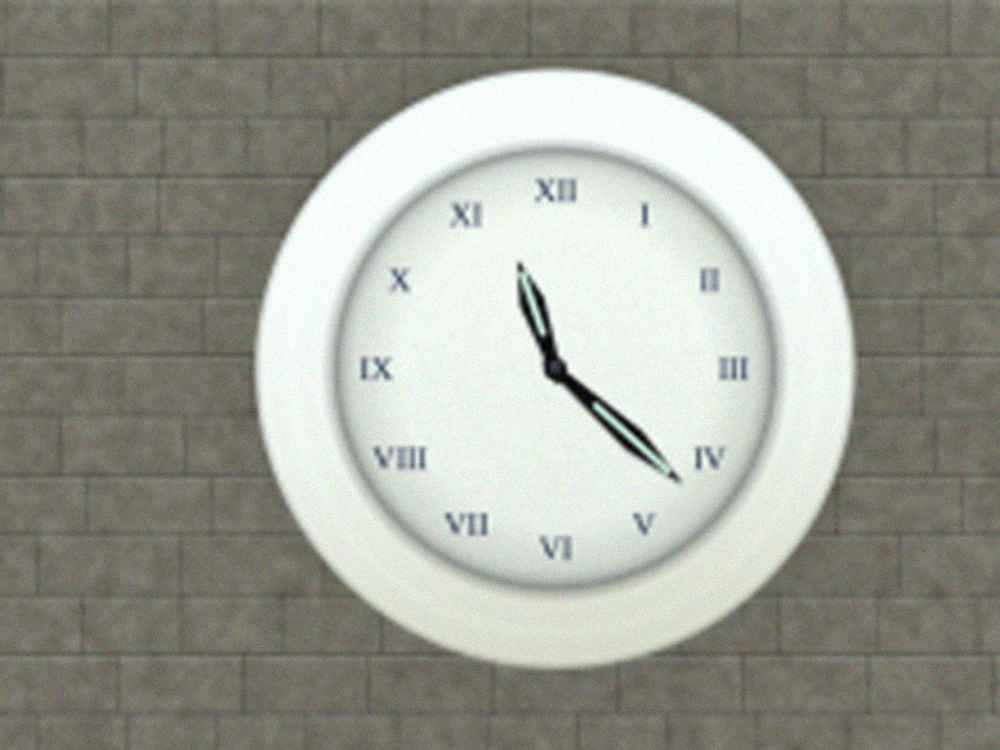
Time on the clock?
11:22
